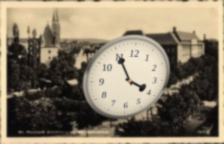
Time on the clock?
3:55
